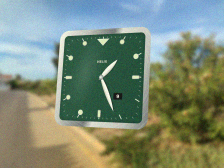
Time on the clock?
1:26
